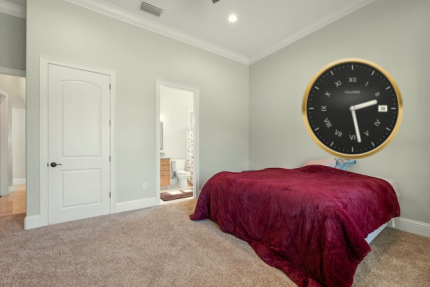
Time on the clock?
2:28
